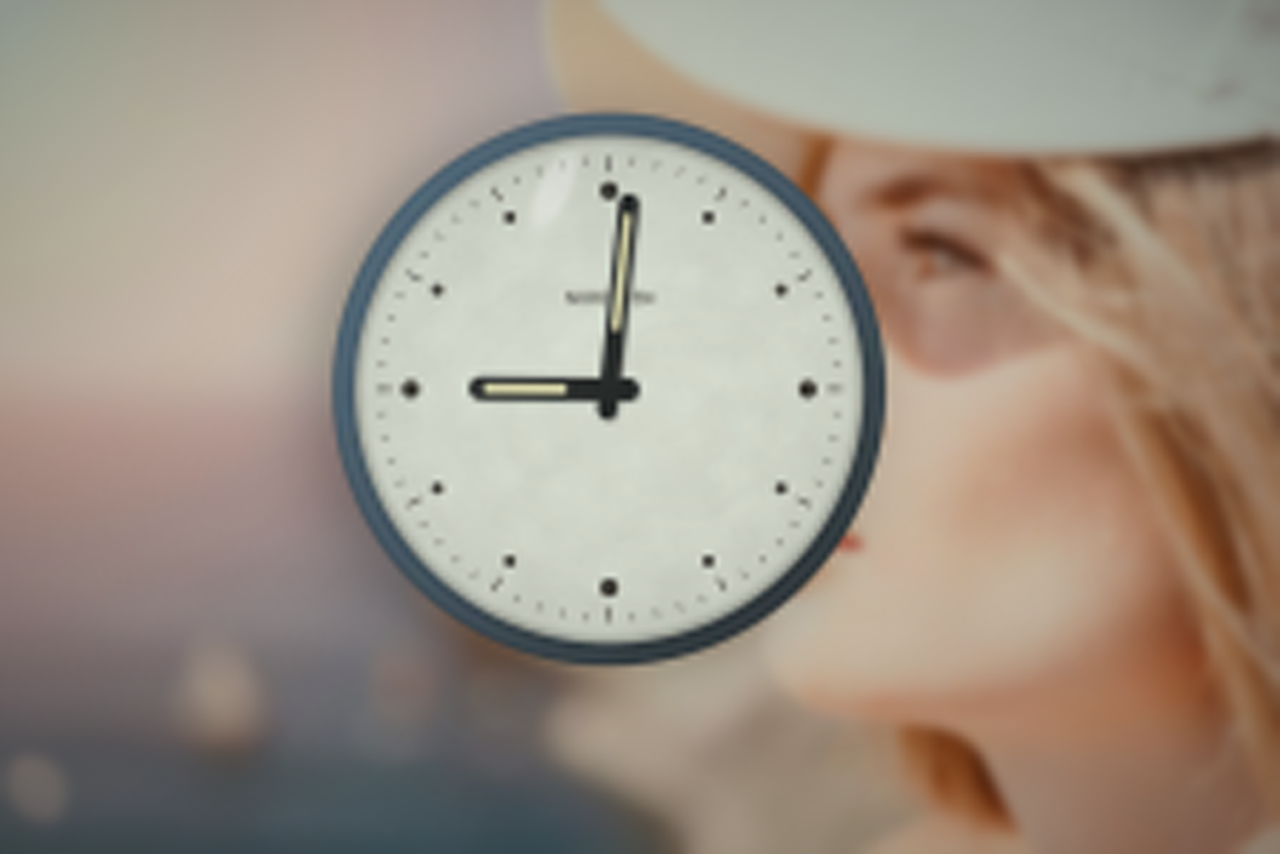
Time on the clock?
9:01
